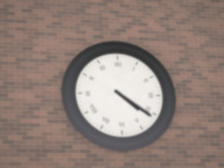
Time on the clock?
4:21
